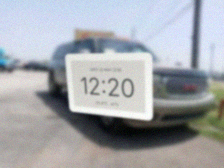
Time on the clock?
12:20
